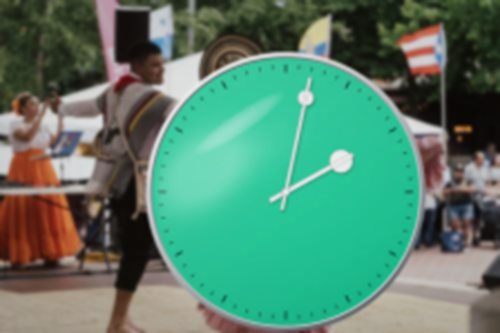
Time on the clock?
2:02
